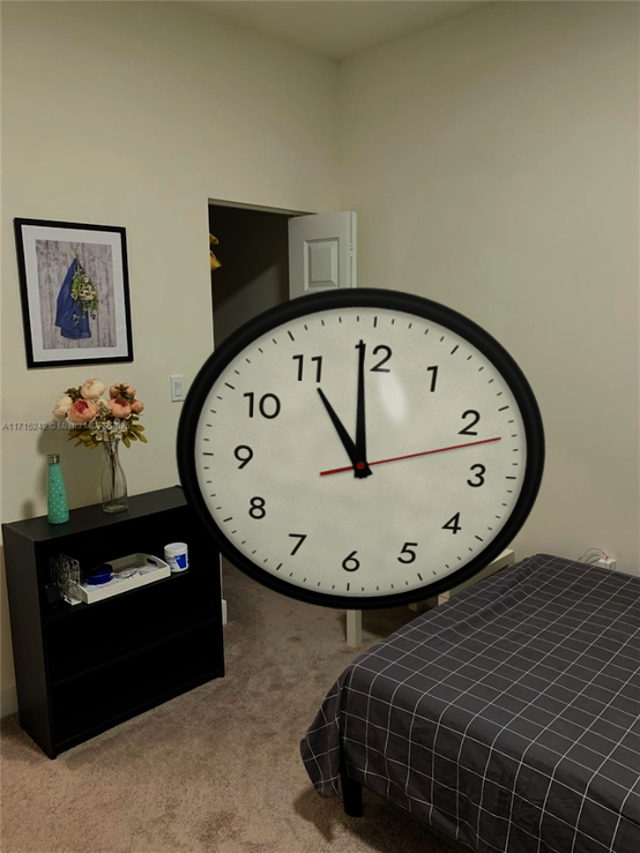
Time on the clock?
10:59:12
